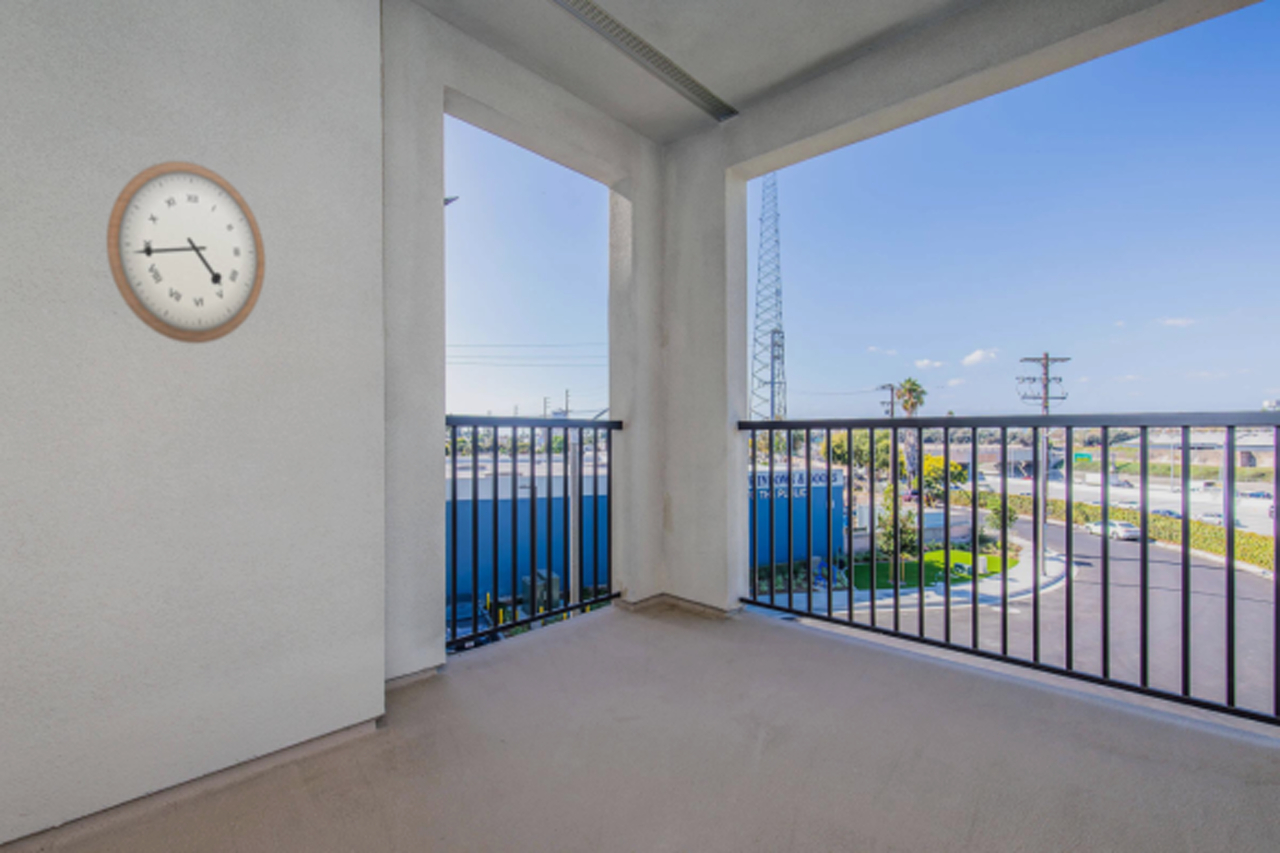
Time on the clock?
4:44
